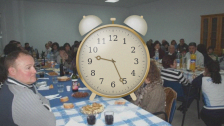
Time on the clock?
9:26
